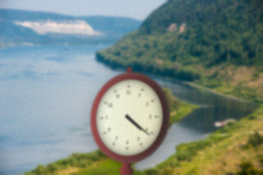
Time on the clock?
4:21
